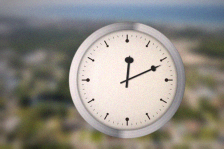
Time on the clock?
12:11
